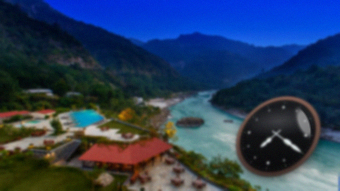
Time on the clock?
7:20
